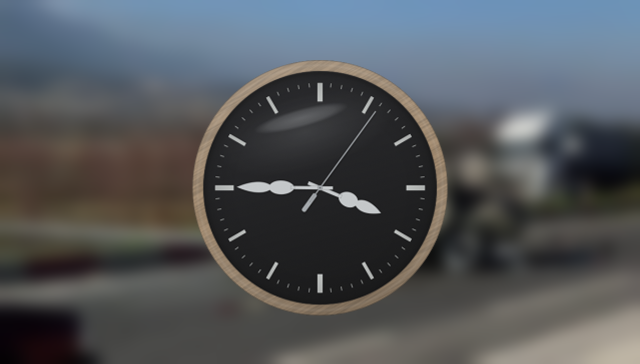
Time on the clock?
3:45:06
